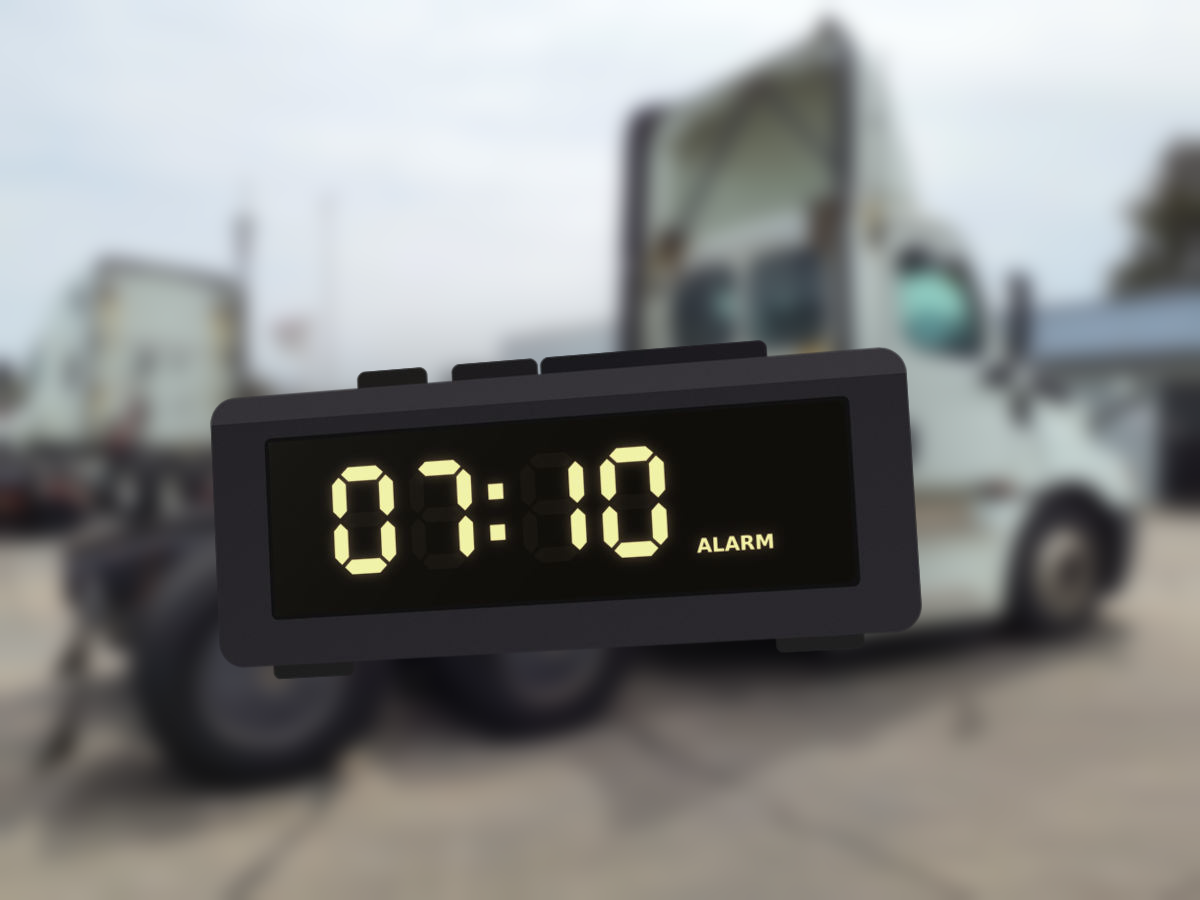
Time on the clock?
7:10
